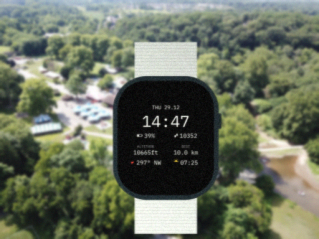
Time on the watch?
14:47
